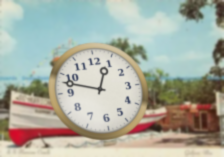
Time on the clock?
12:48
